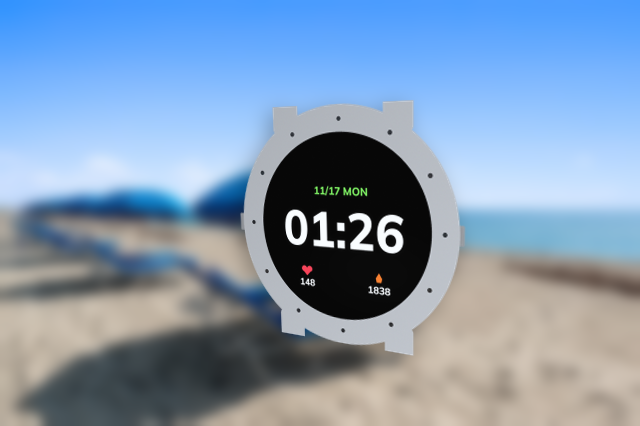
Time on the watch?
1:26
